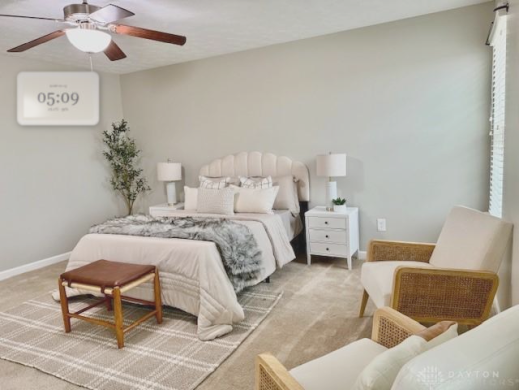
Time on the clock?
5:09
